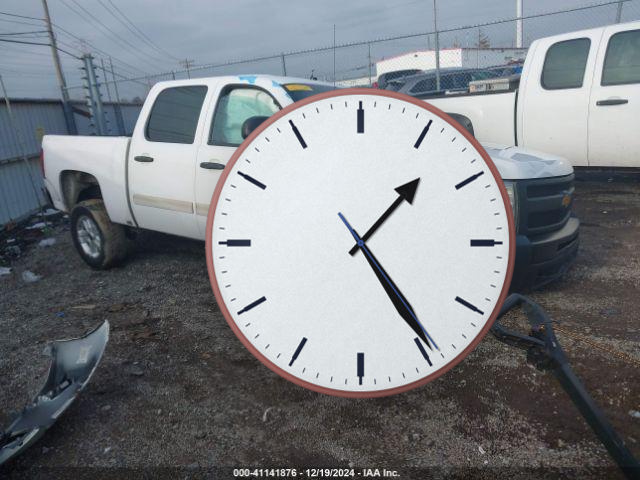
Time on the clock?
1:24:24
